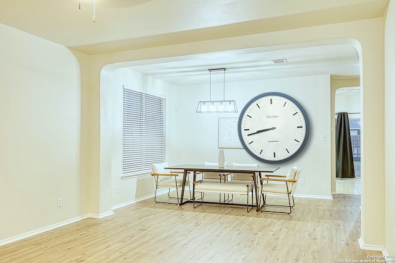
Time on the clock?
8:43
